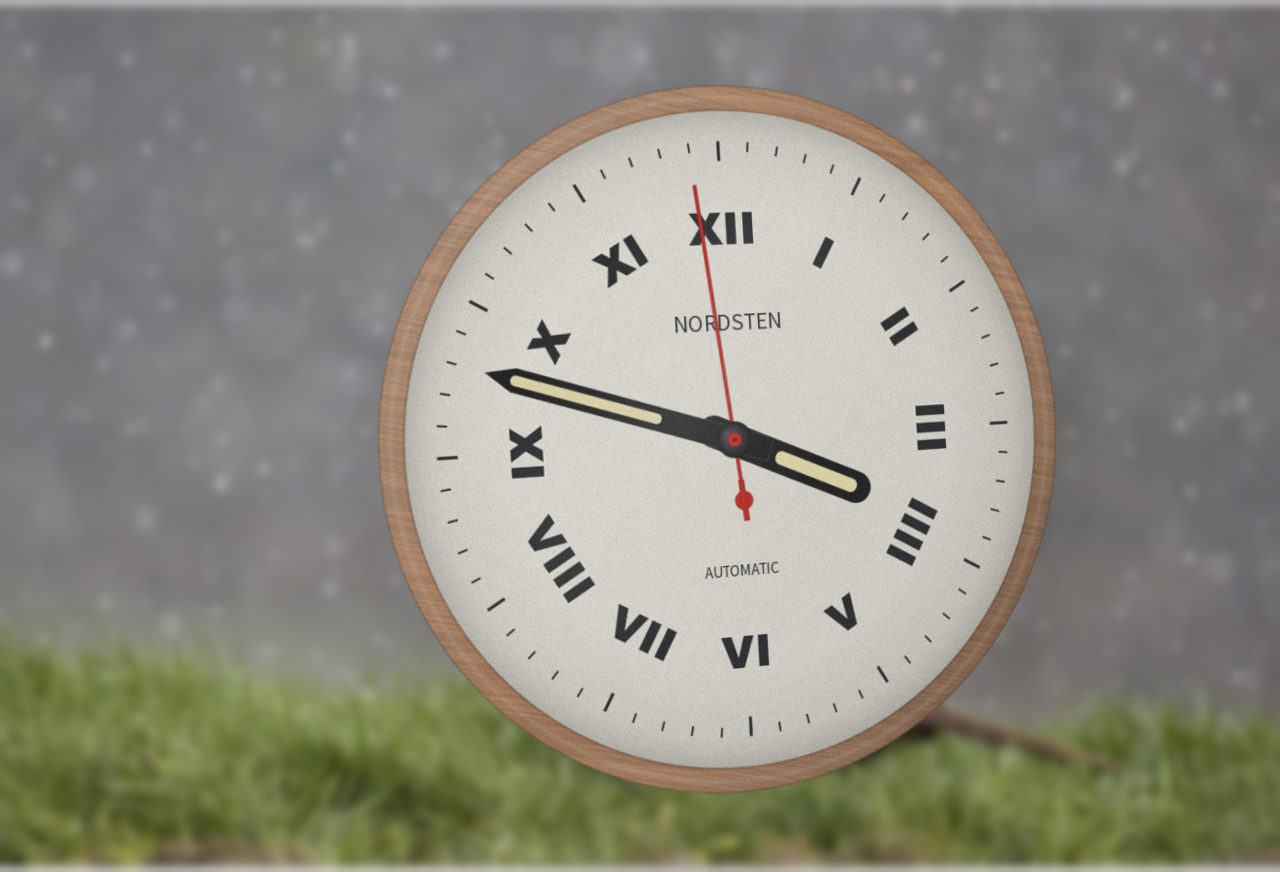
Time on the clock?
3:47:59
